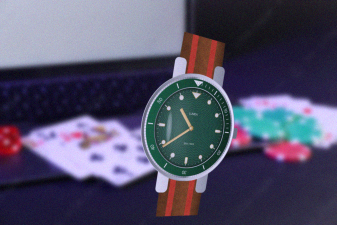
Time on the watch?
10:39
